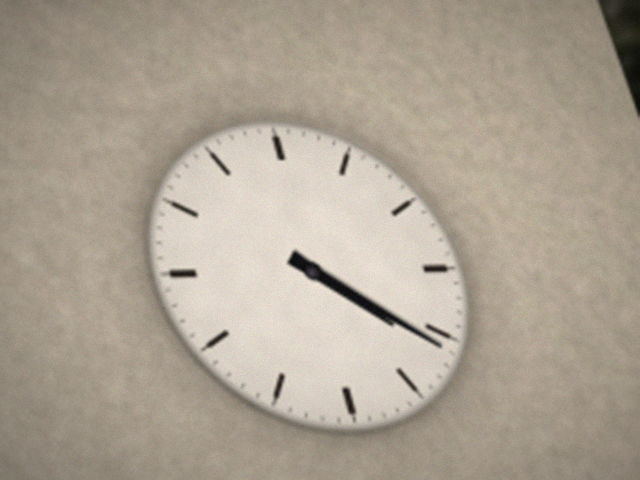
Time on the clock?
4:21
